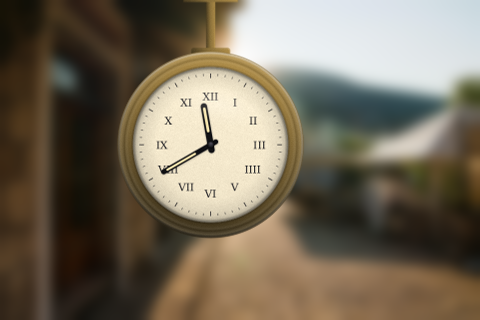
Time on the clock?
11:40
